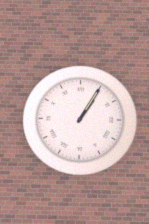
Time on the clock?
1:05
